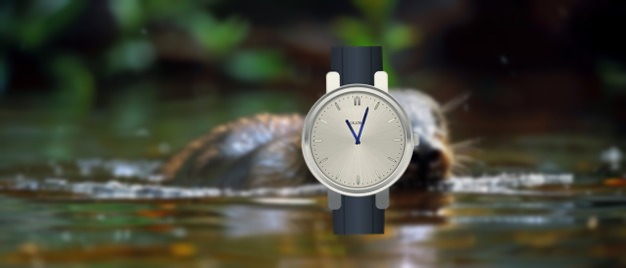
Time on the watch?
11:03
